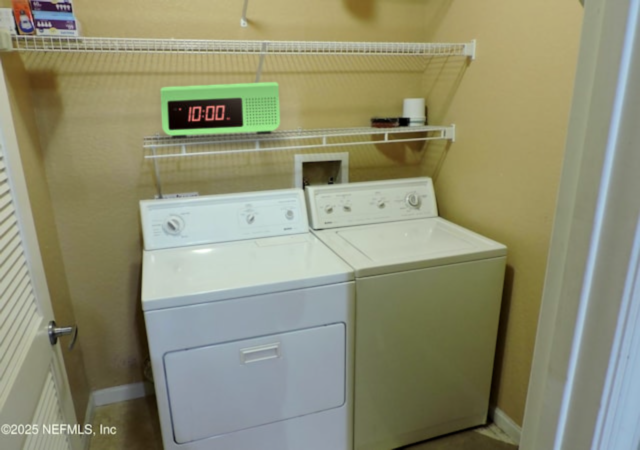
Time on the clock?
10:00
